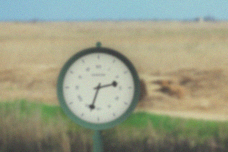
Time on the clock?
2:33
